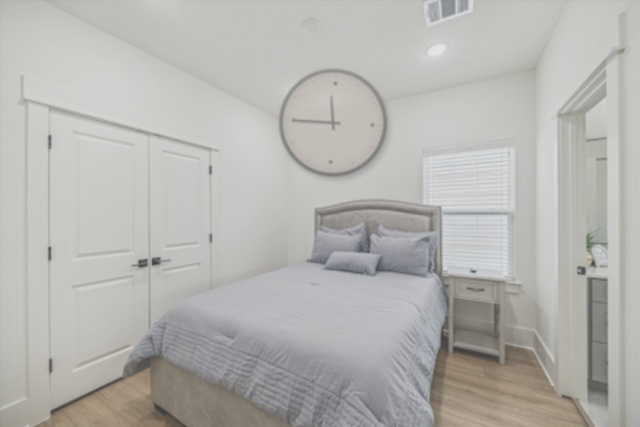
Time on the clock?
11:45
